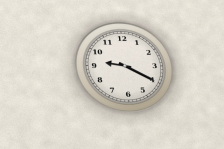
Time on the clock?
9:20
